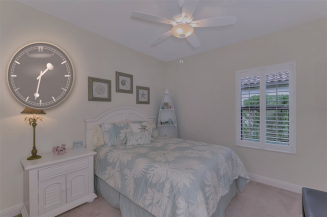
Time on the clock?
1:32
